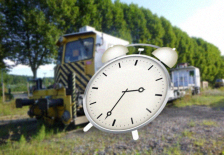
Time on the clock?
2:33
